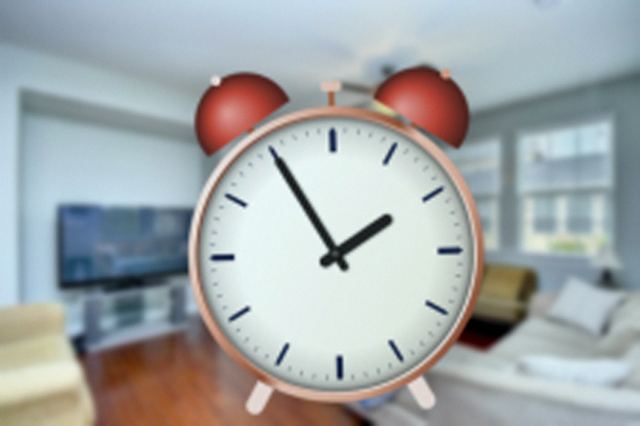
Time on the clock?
1:55
